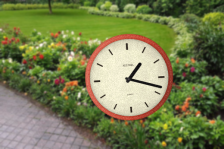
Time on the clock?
1:18
